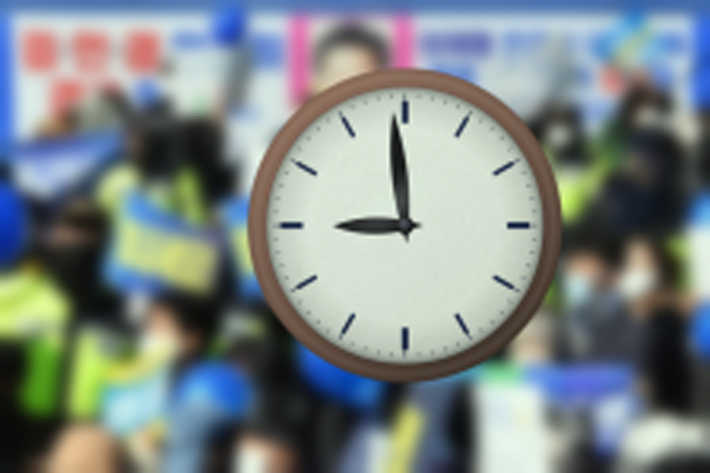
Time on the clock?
8:59
